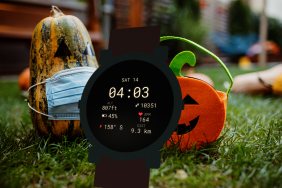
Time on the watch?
4:03
